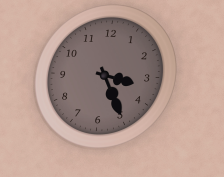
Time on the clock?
3:25
